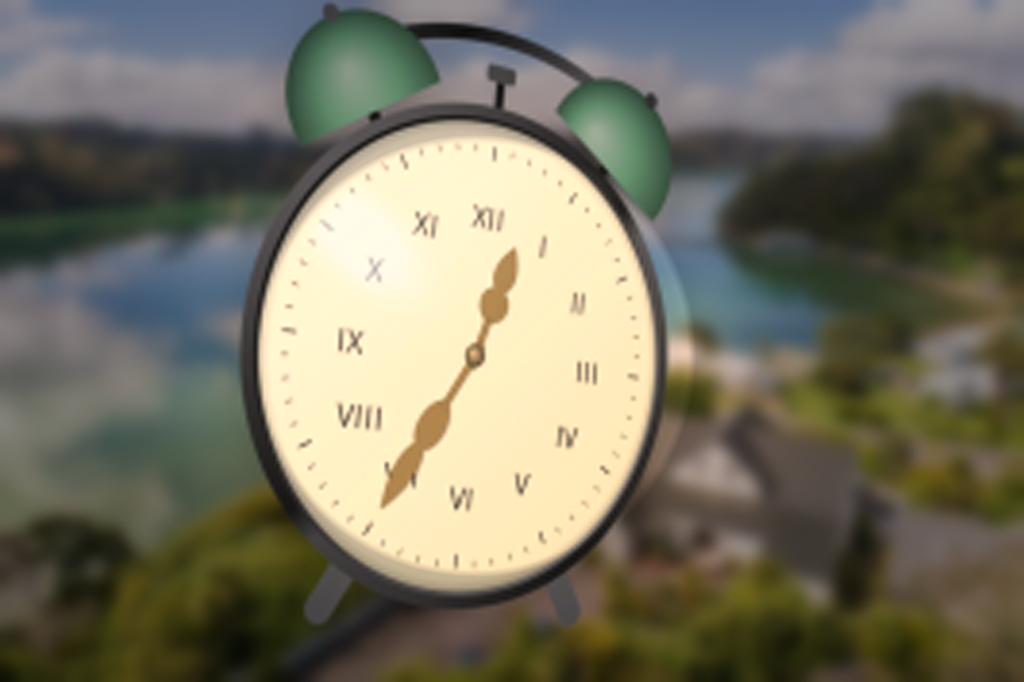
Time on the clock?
12:35
